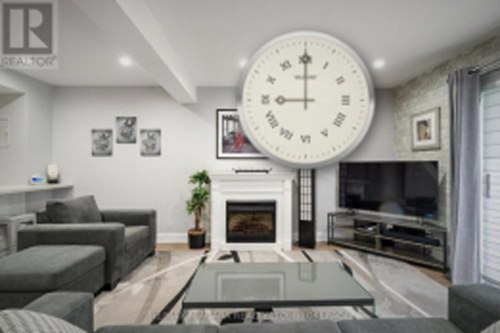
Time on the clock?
9:00
